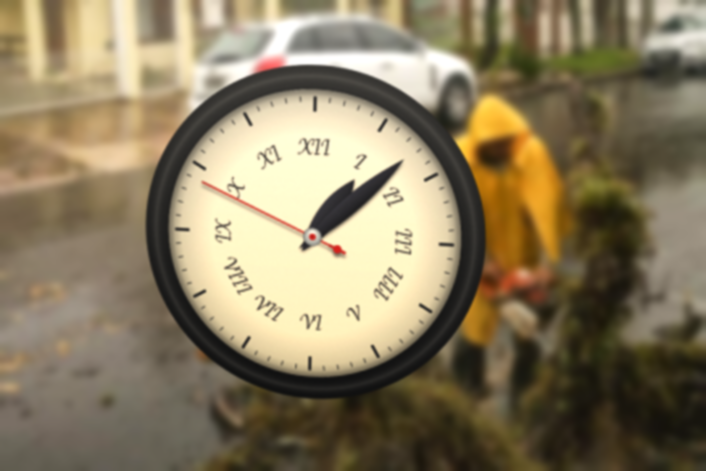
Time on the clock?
1:07:49
